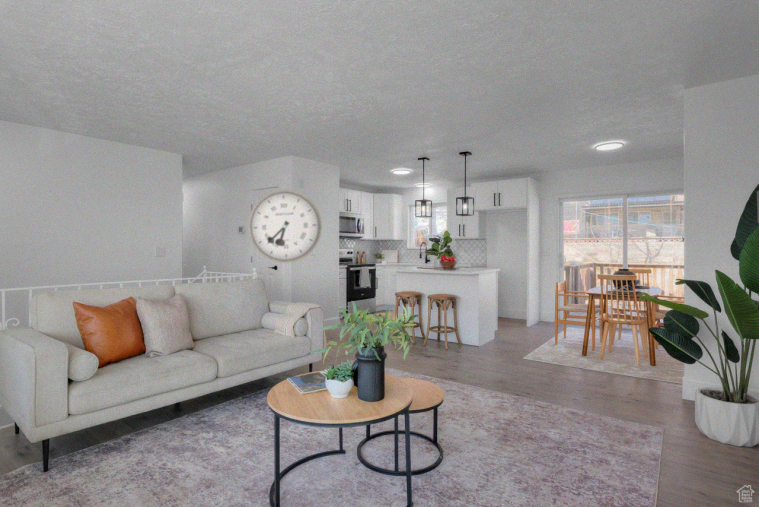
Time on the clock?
6:38
